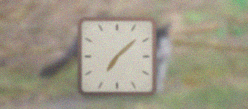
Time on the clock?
7:08
